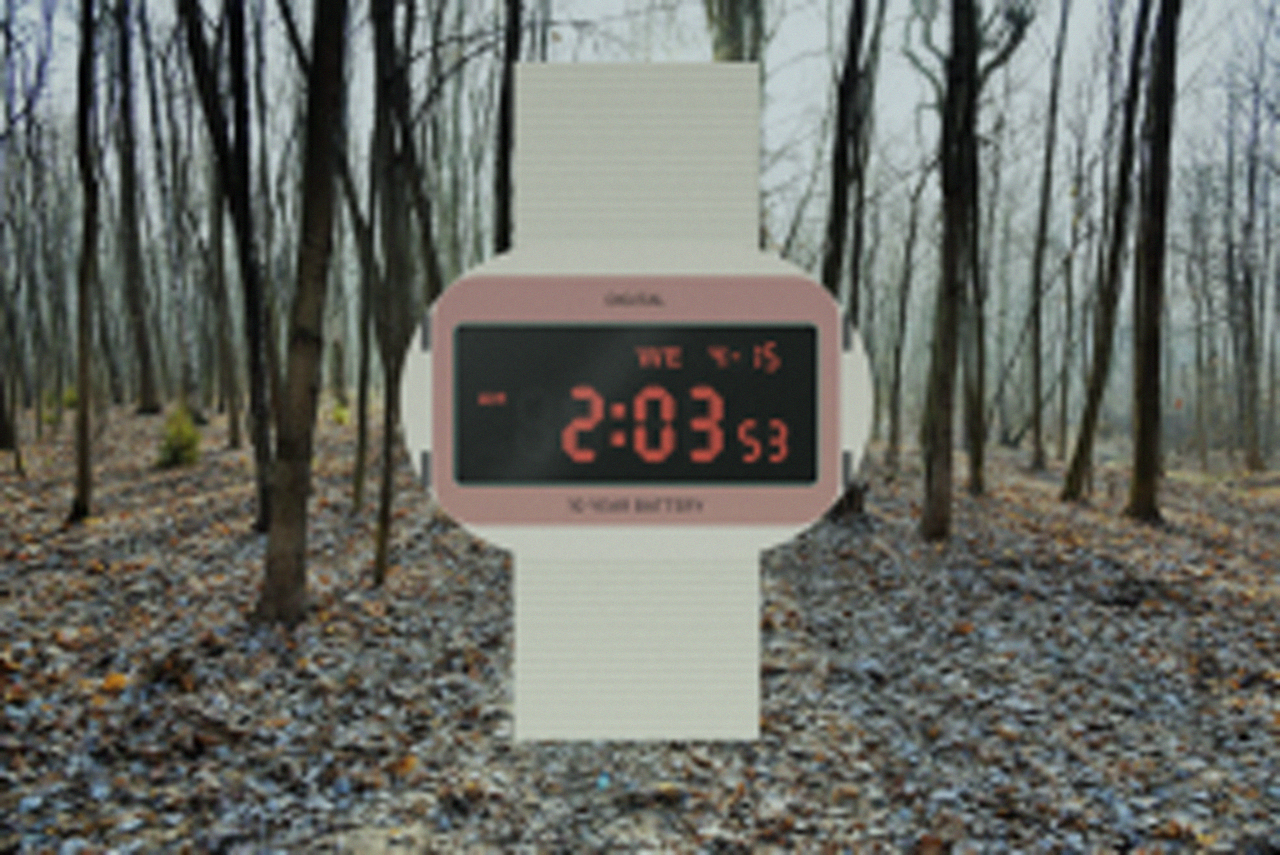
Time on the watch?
2:03:53
